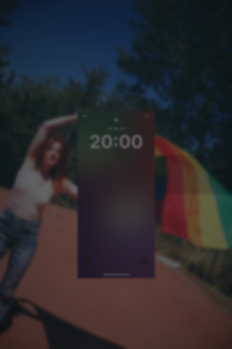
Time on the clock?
20:00
